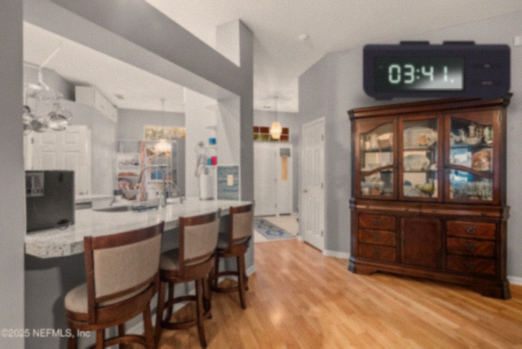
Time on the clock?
3:41
